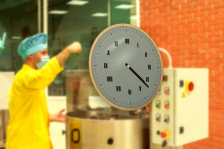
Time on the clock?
4:22
